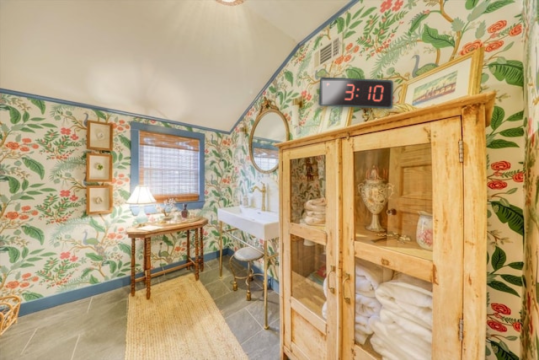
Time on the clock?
3:10
